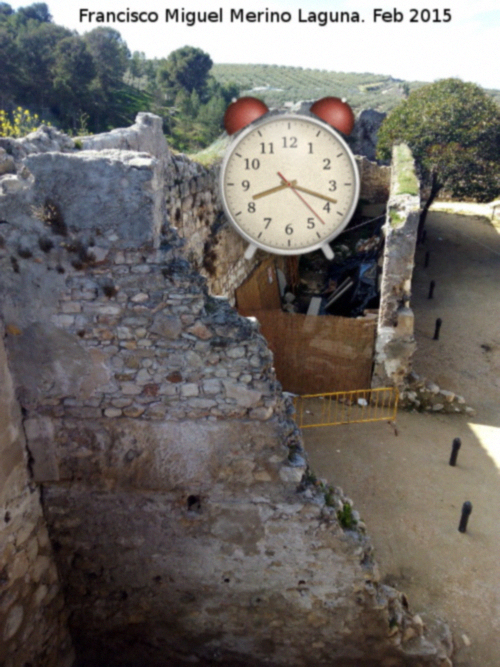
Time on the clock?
8:18:23
